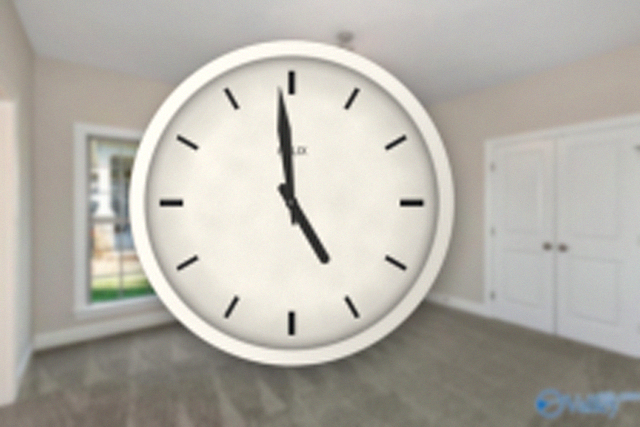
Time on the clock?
4:59
